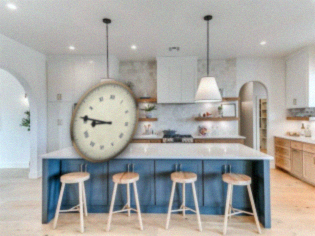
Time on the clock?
8:46
